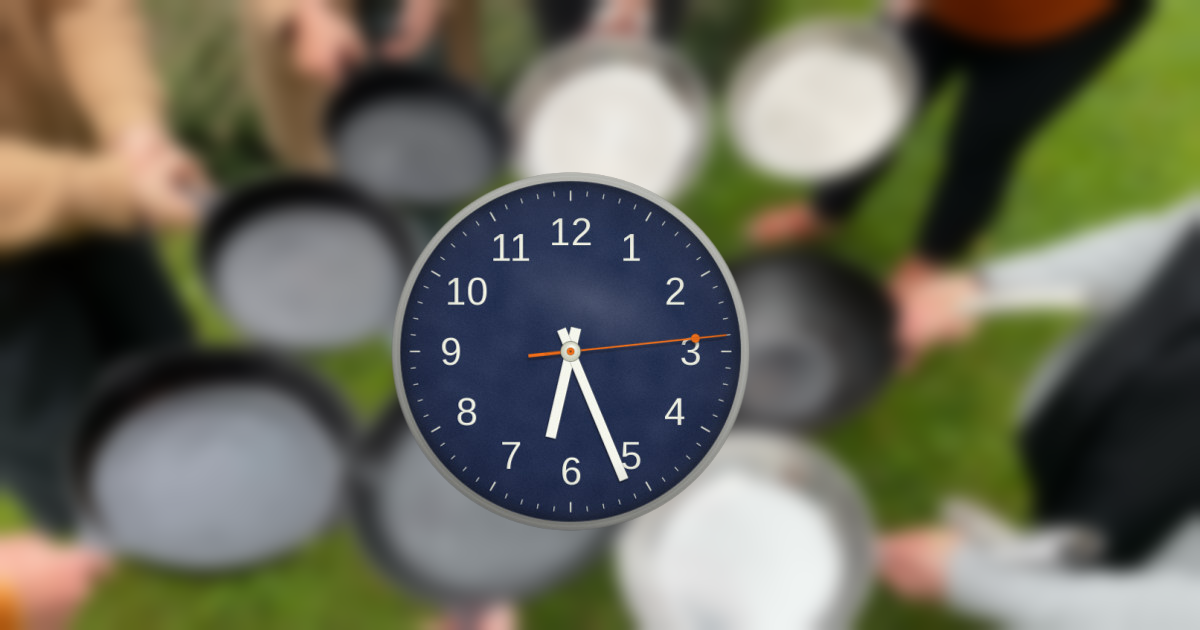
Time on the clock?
6:26:14
